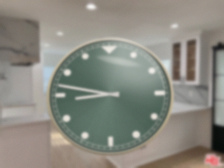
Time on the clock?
8:47
